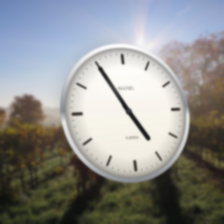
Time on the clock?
4:55
